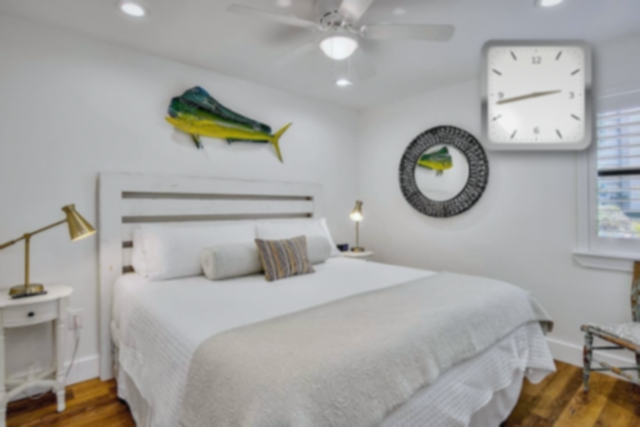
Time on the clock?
2:43
